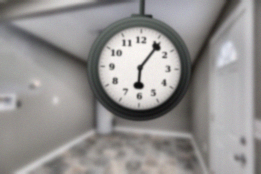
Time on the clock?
6:06
